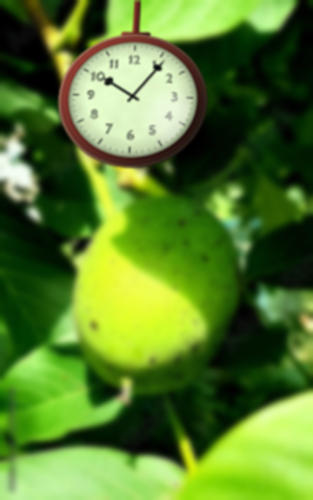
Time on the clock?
10:06
